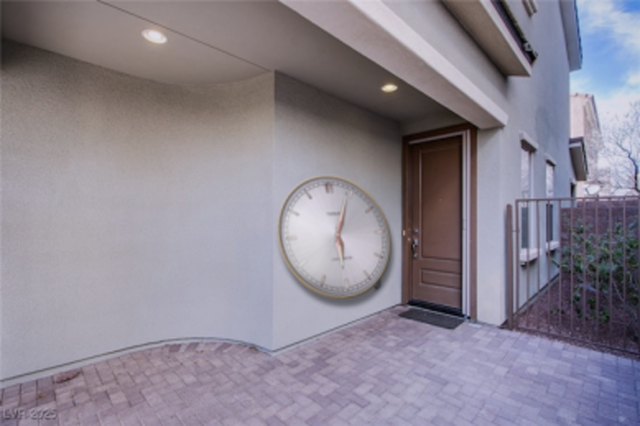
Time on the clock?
6:04
